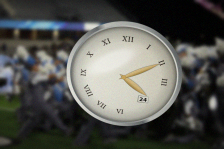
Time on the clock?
4:10
